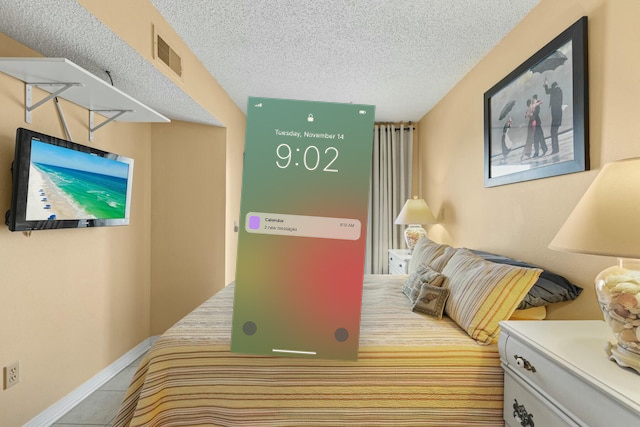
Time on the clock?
9:02
